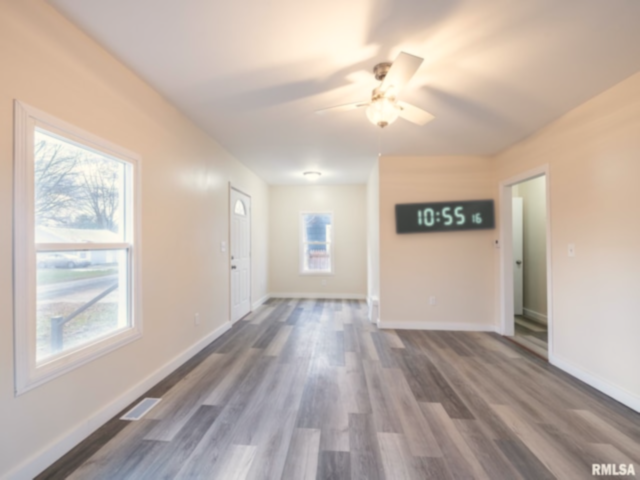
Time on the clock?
10:55
